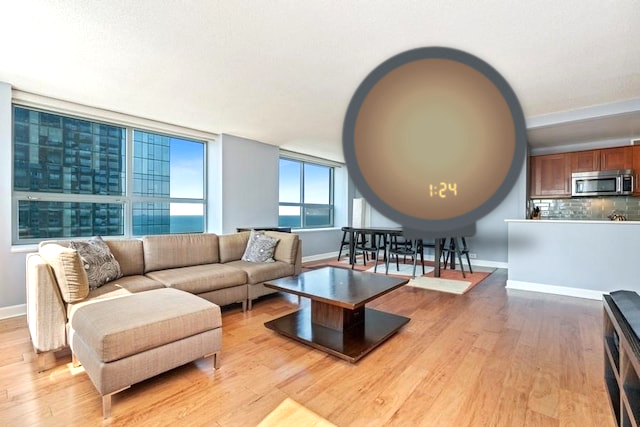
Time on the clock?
1:24
